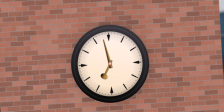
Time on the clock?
6:58
